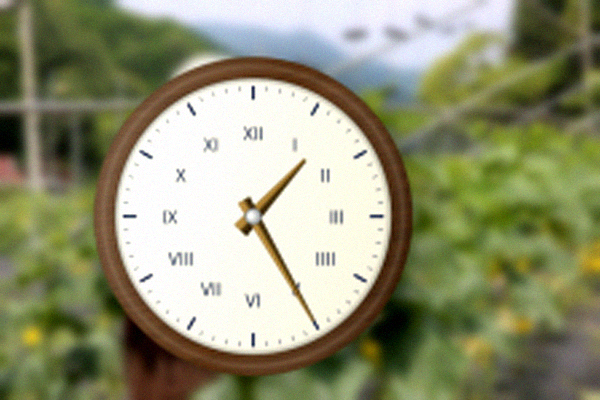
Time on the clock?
1:25
